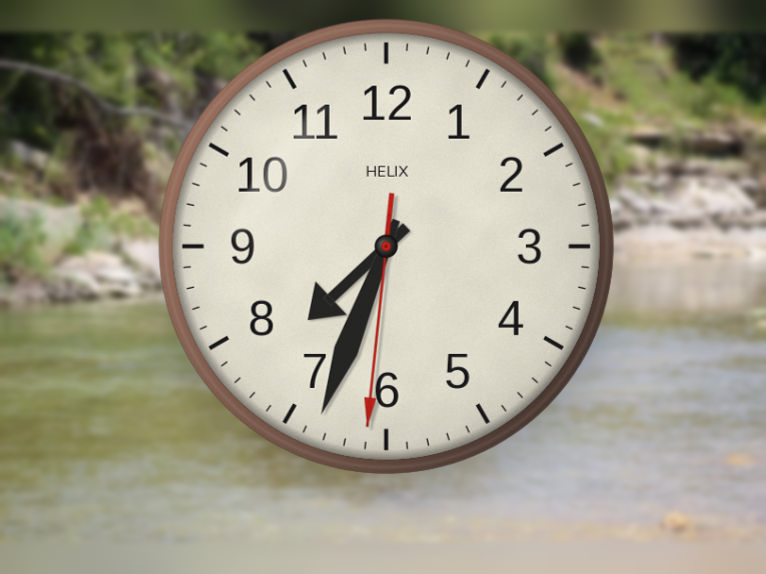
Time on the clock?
7:33:31
